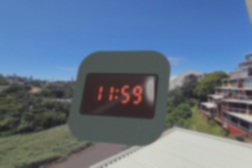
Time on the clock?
11:59
